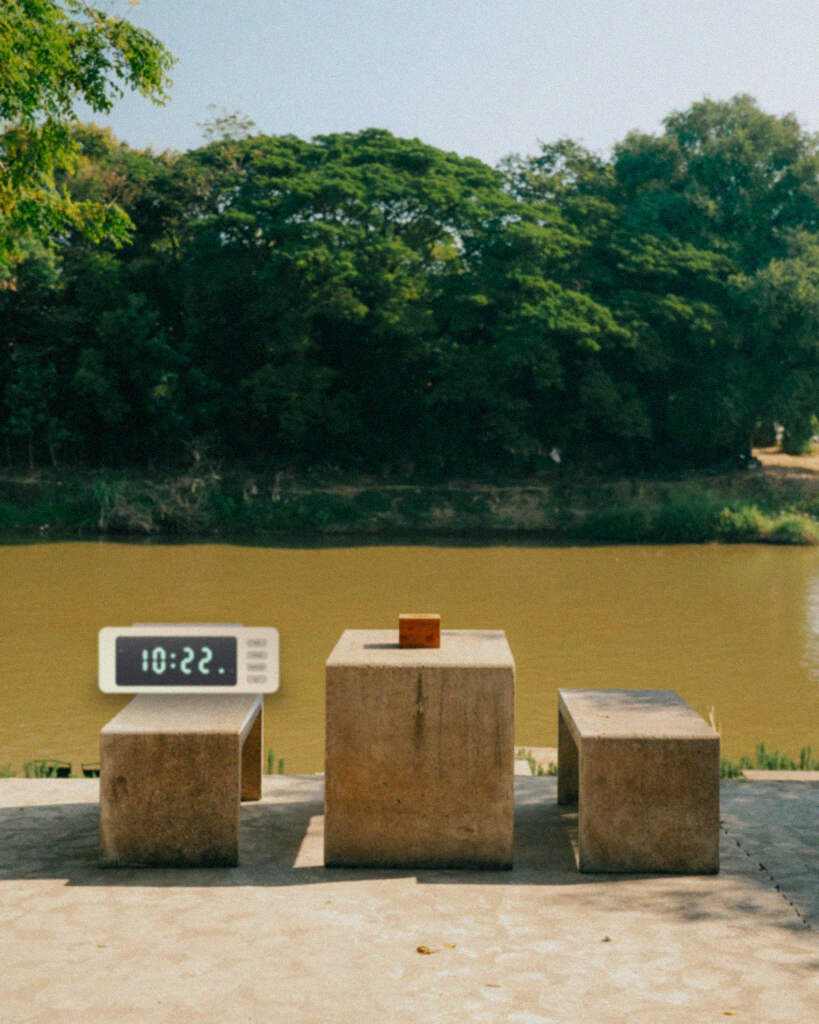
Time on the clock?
10:22
